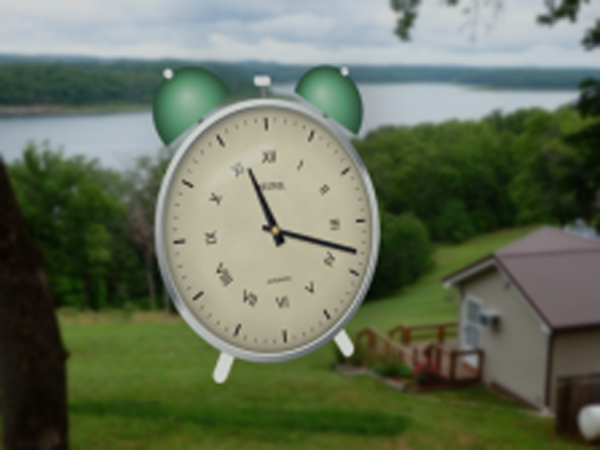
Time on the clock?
11:18
